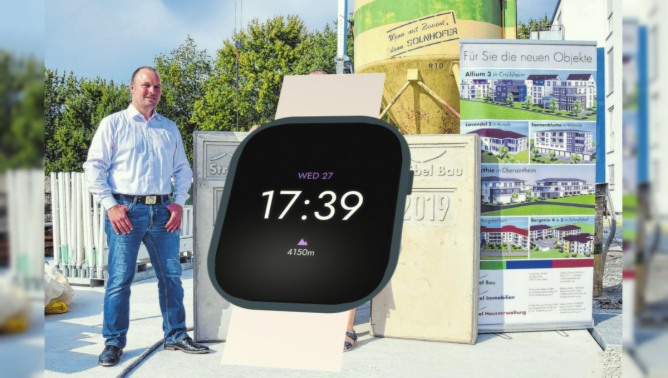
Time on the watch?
17:39
